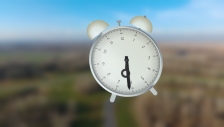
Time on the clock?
6:31
